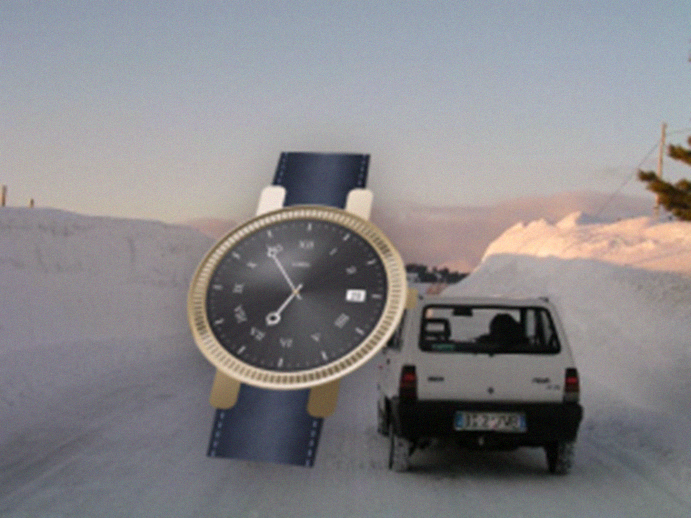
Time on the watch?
6:54
